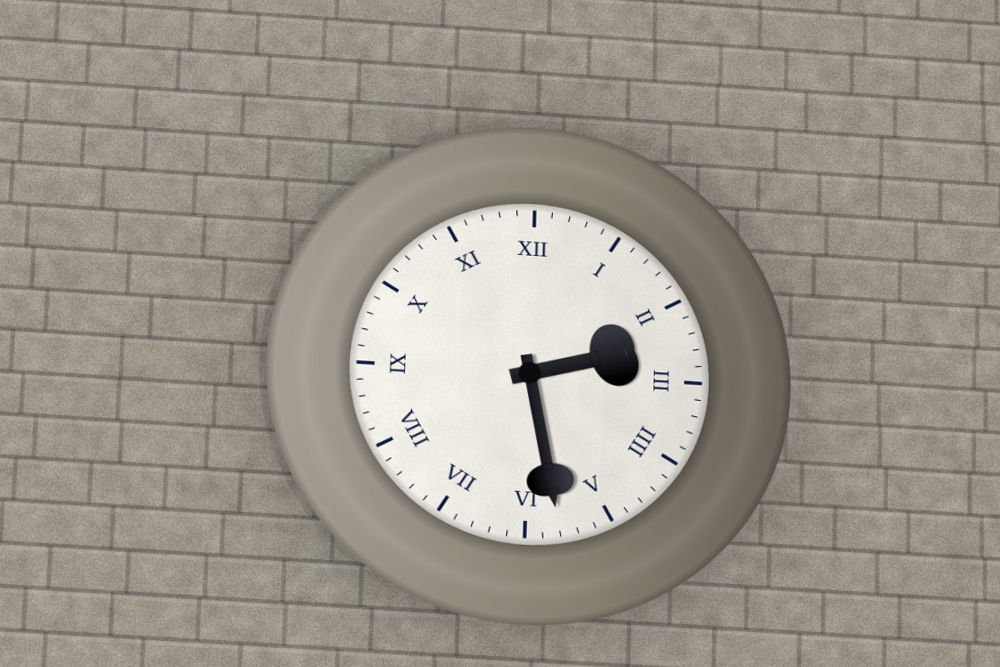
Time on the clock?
2:28
